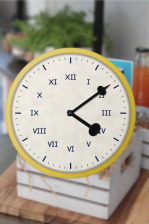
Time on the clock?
4:09
